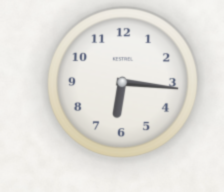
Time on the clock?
6:16
